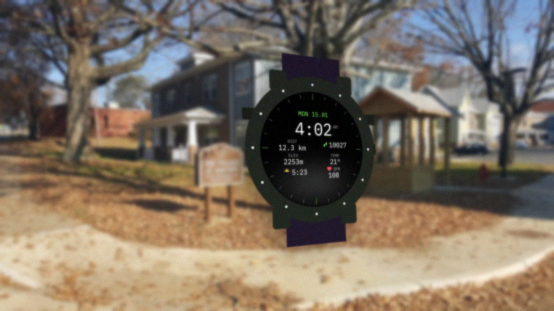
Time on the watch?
4:02
